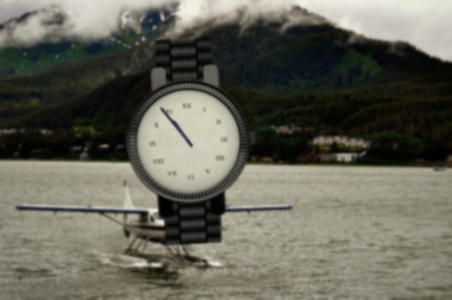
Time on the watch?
10:54
